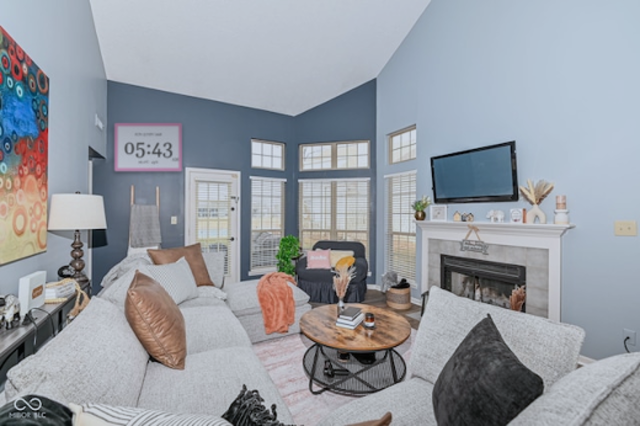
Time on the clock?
5:43
